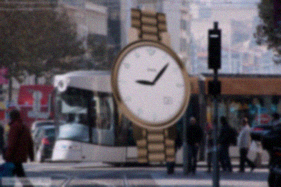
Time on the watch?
9:07
